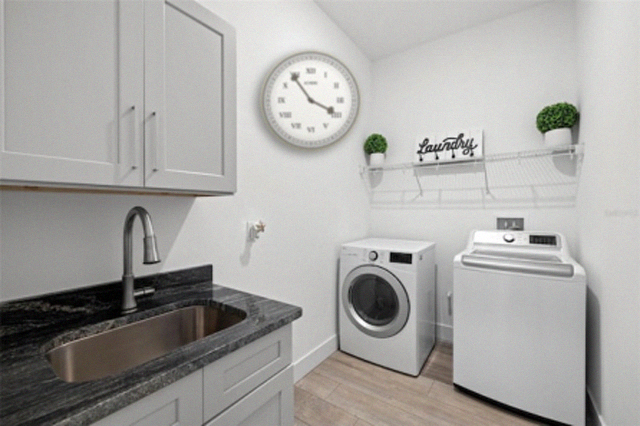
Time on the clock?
3:54
